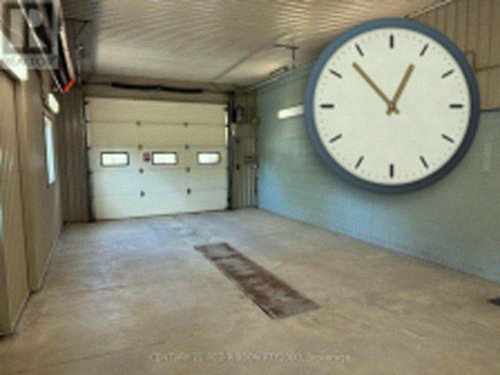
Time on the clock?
12:53
